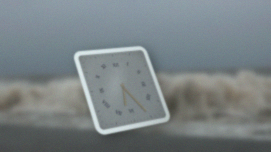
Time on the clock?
6:25
